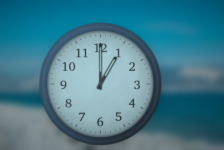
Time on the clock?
1:00
